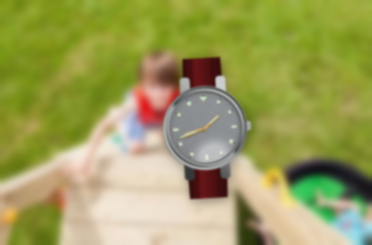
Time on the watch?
1:42
